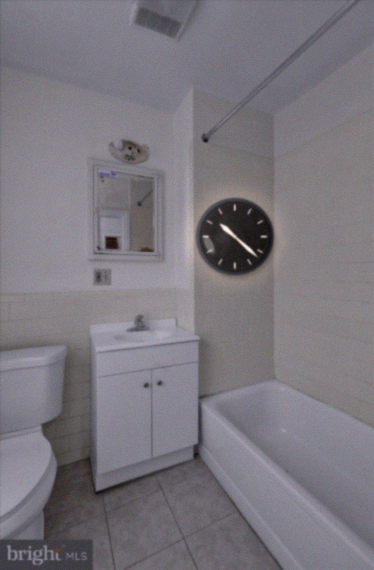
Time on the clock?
10:22
